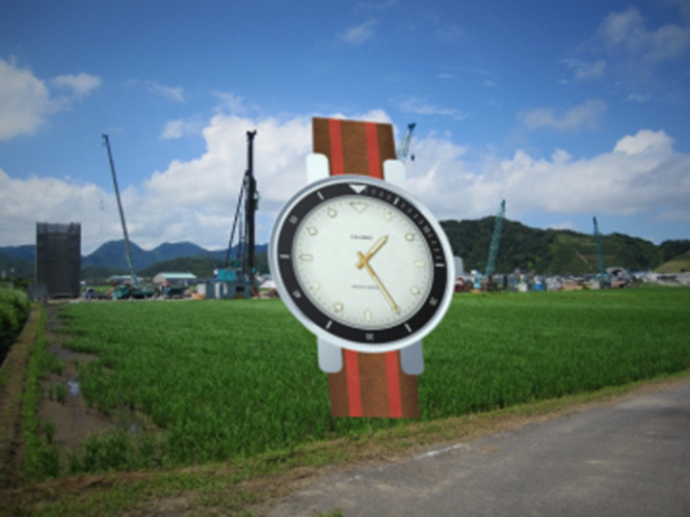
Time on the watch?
1:25
